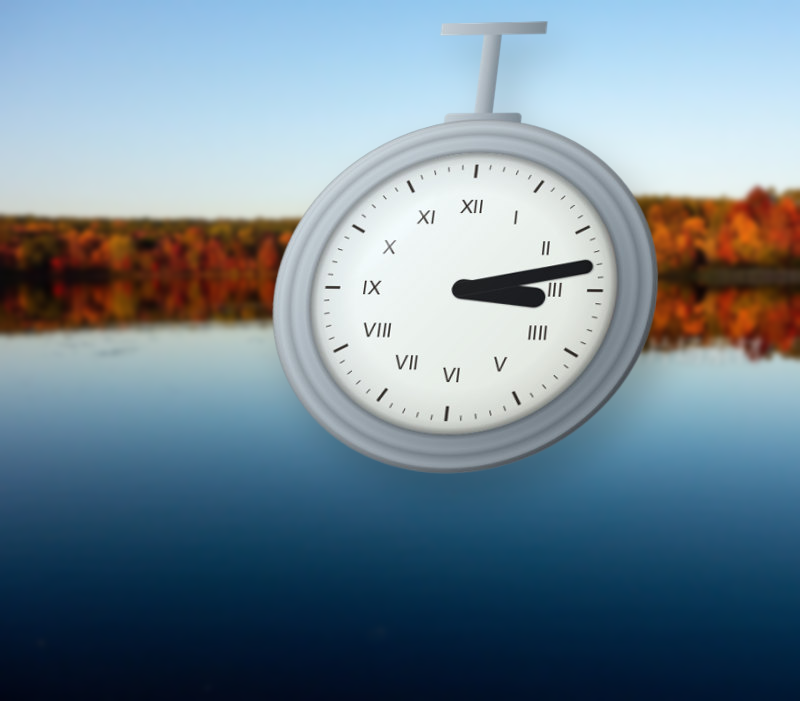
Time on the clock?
3:13
